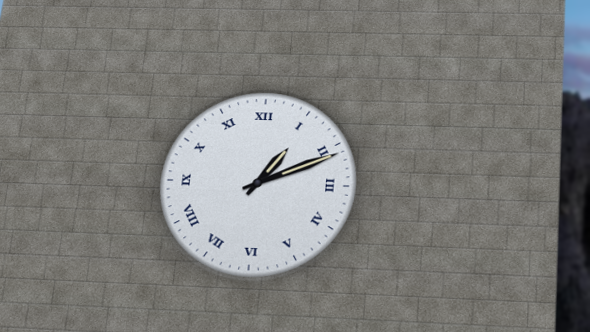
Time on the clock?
1:11
